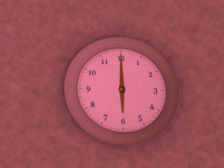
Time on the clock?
6:00
